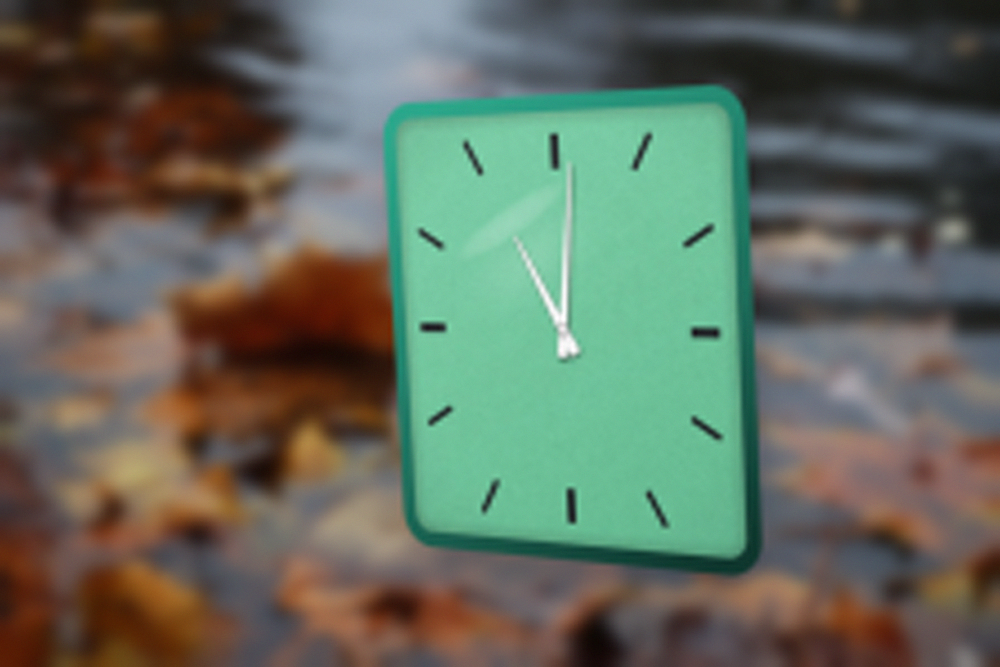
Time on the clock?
11:01
